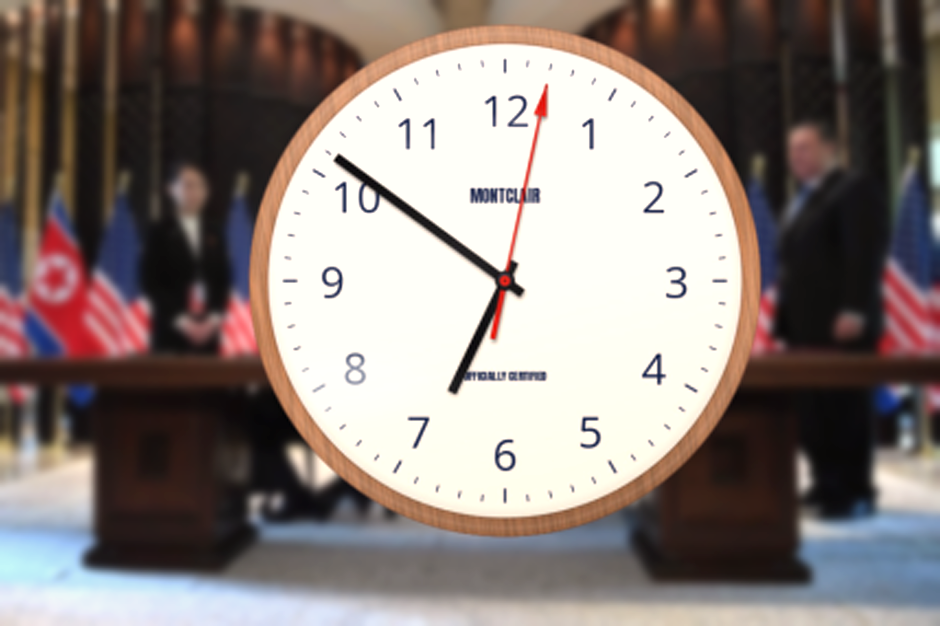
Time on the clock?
6:51:02
